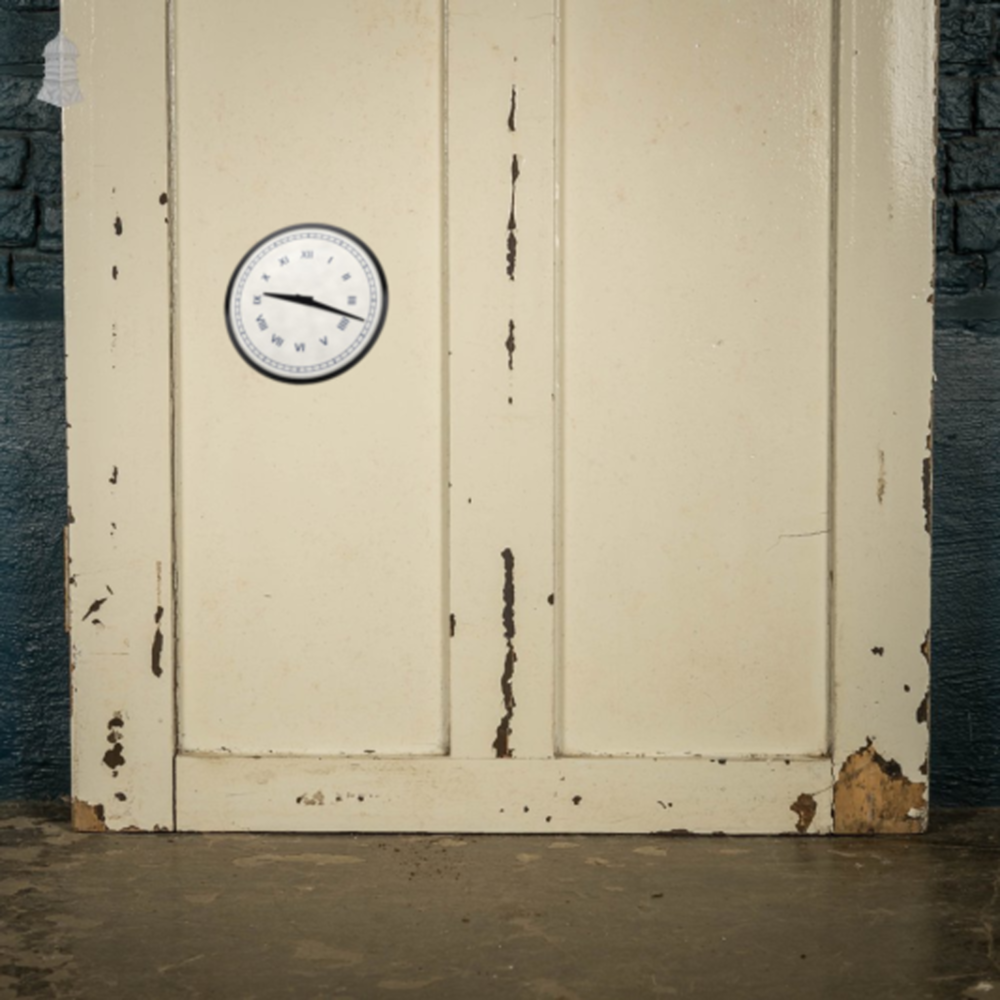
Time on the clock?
9:18
